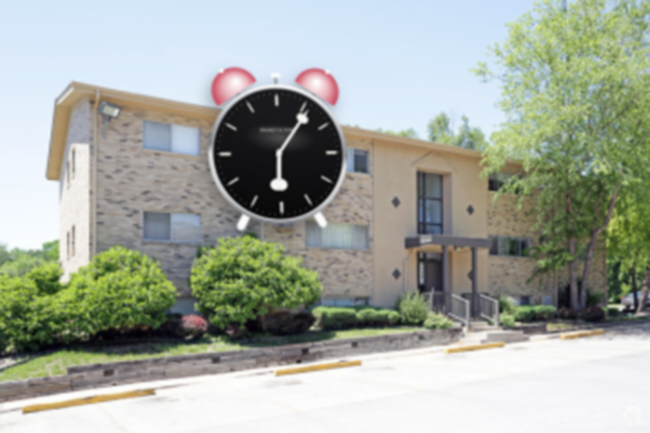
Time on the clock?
6:06
